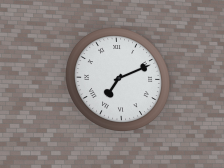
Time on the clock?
7:11
